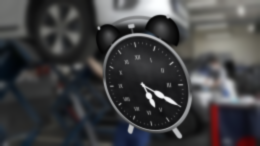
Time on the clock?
5:20
